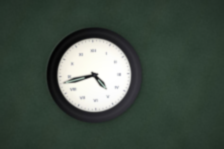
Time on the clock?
4:43
